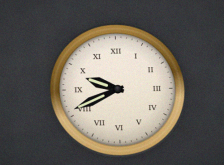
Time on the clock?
9:41
